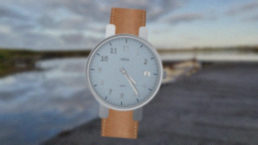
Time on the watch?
4:24
